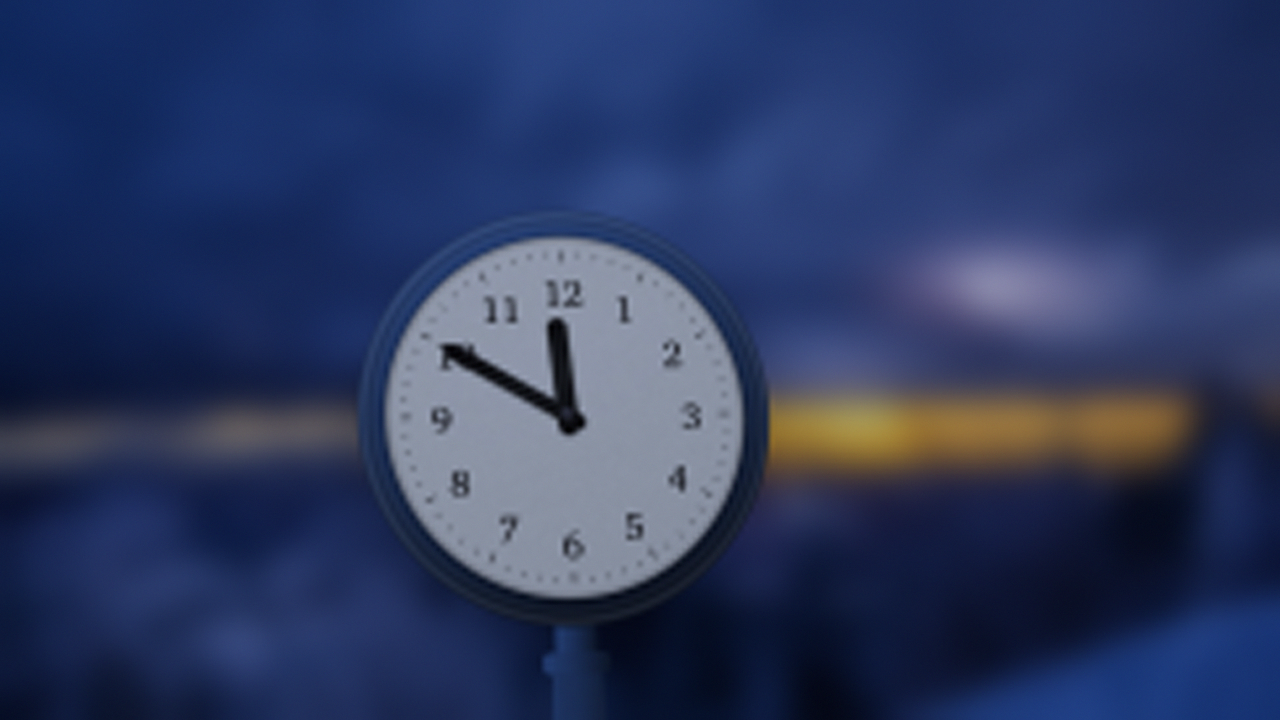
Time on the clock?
11:50
